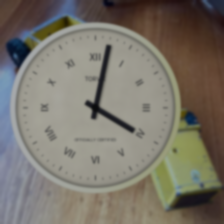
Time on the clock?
4:02
